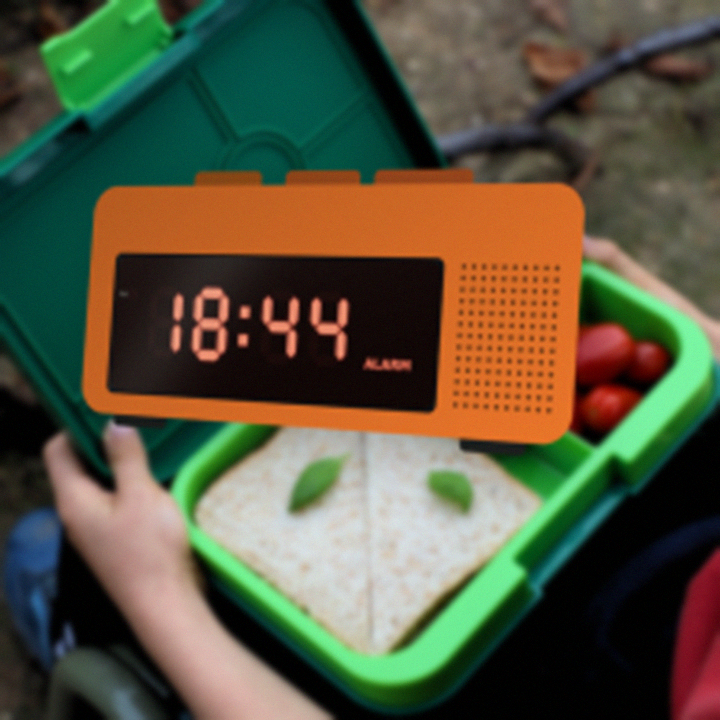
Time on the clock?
18:44
